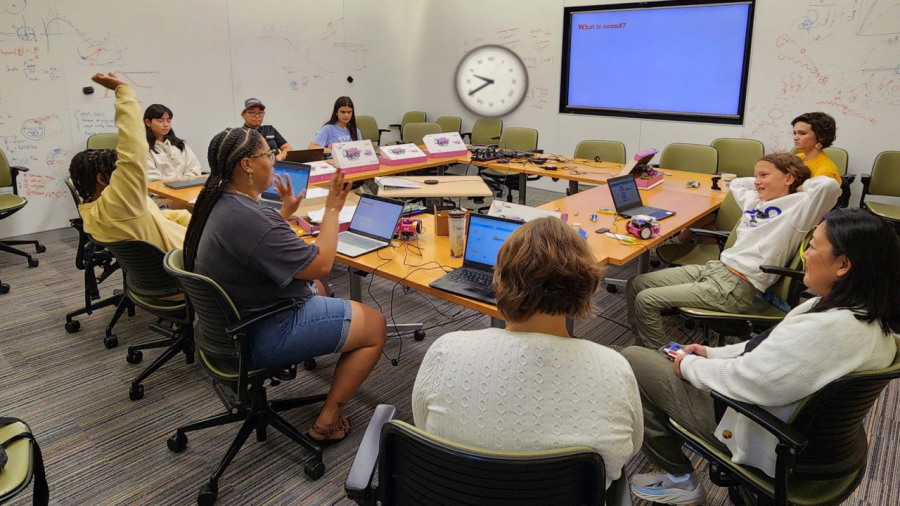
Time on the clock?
9:40
